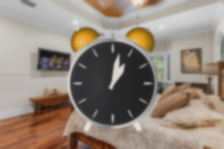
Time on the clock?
1:02
